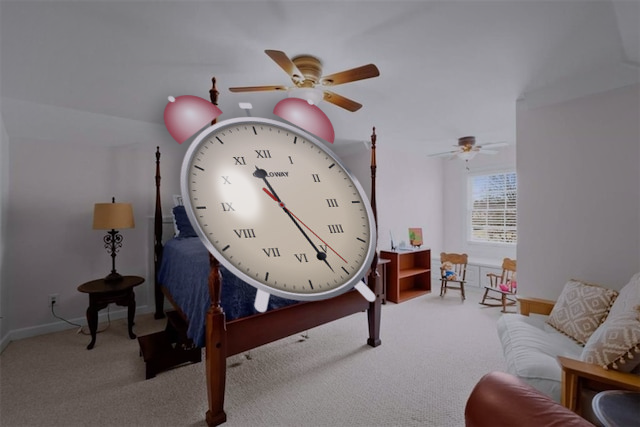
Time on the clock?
11:26:24
